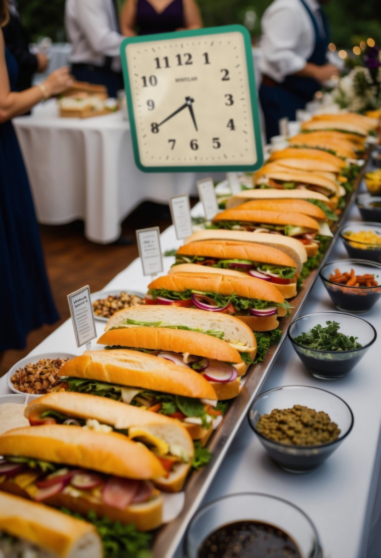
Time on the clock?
5:40
